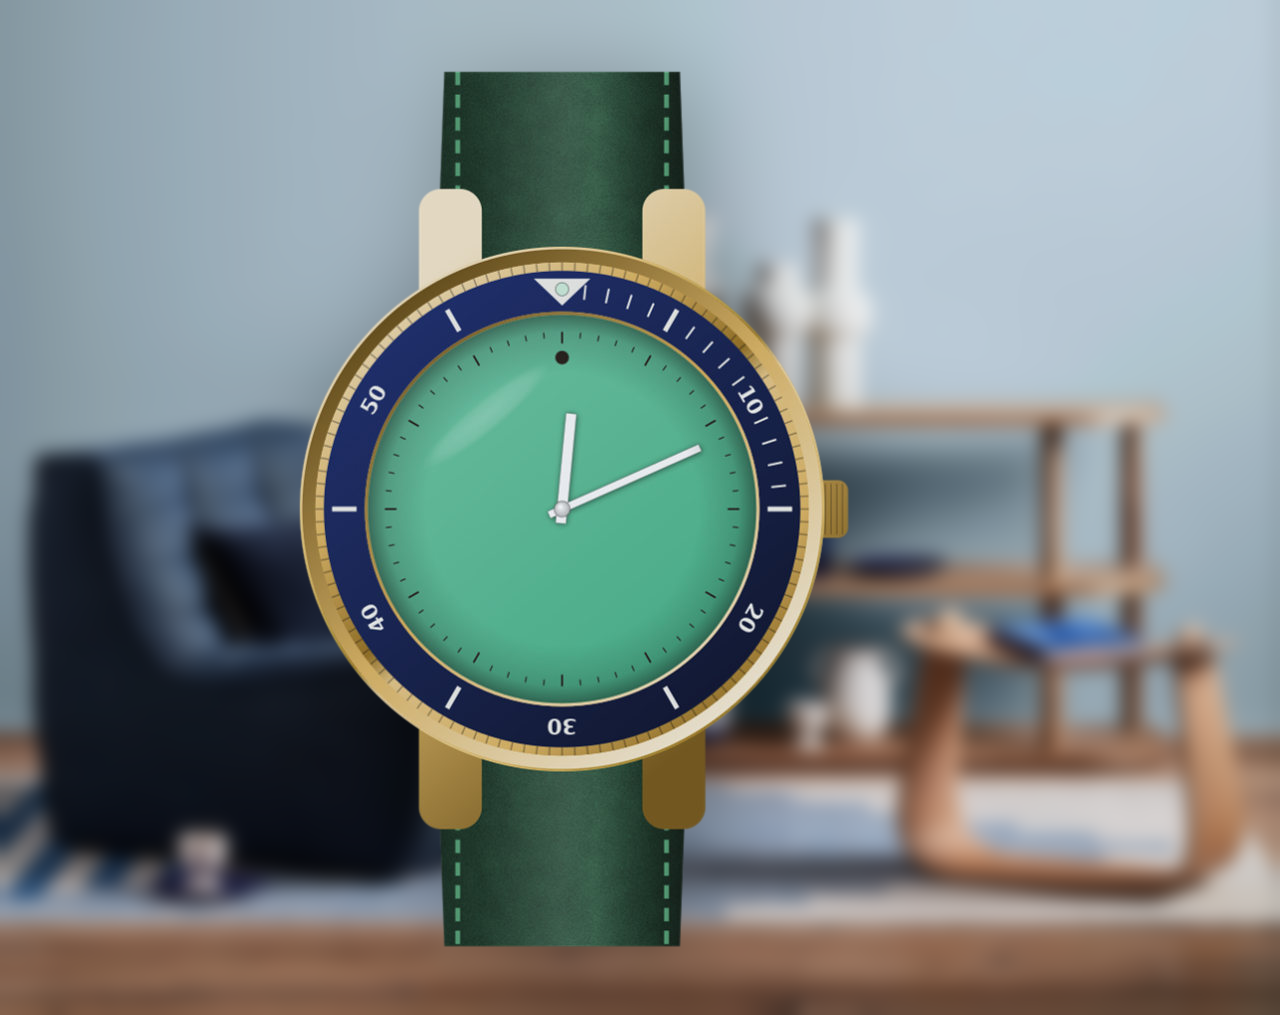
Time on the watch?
12:11
